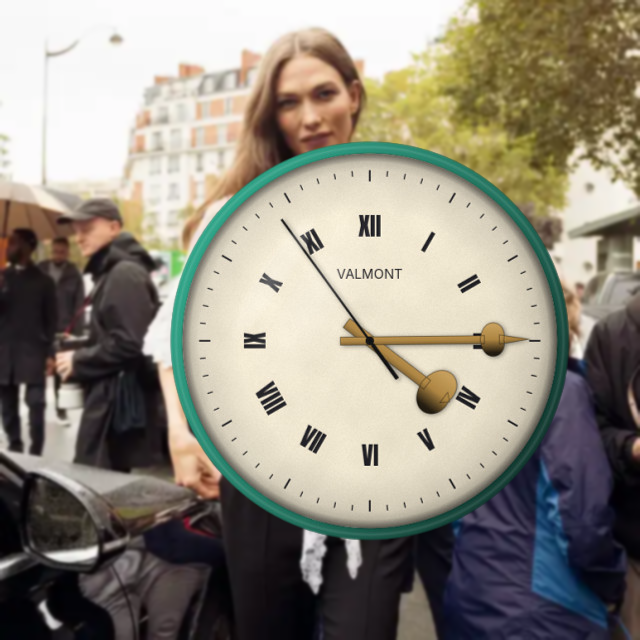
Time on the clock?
4:14:54
